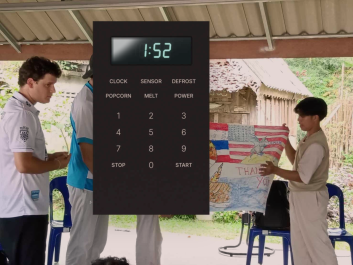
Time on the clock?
1:52
